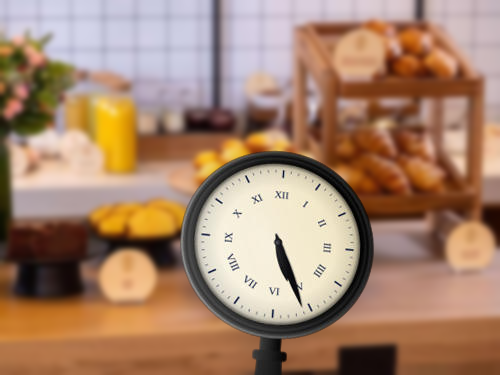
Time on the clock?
5:26
